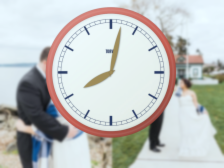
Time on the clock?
8:02
